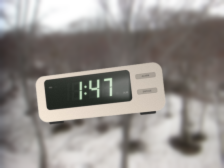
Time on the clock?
1:47
